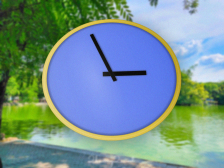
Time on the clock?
2:56
